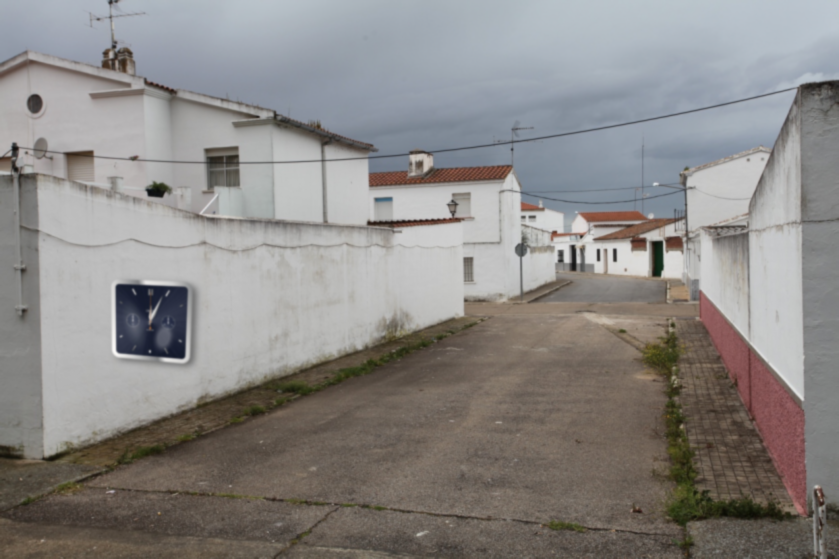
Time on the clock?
12:04
